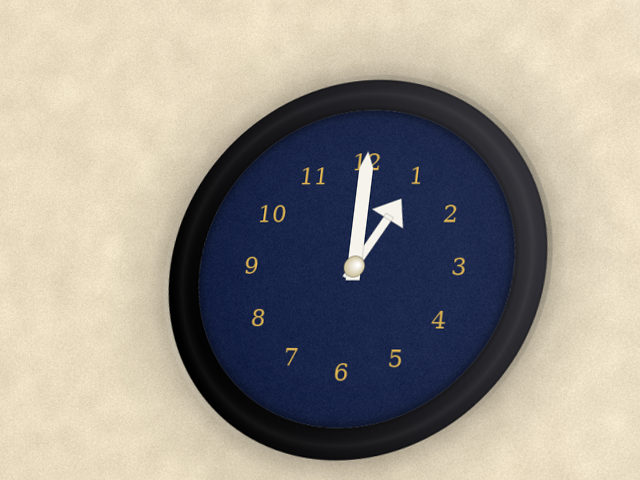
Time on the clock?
1:00
